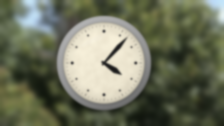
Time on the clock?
4:07
